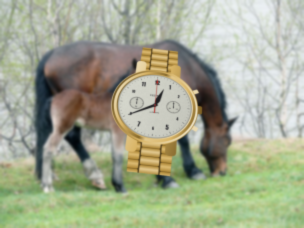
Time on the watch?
12:40
